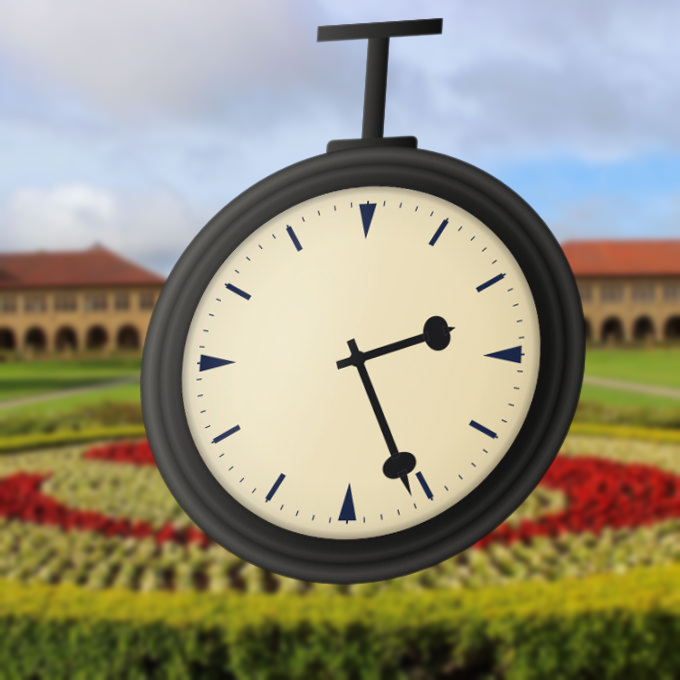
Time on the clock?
2:26
